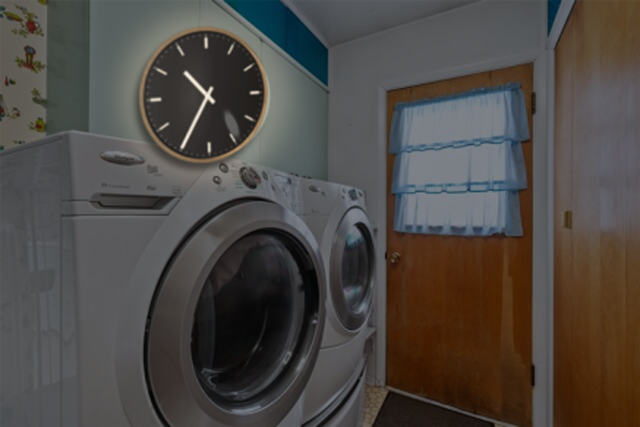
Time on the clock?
10:35
